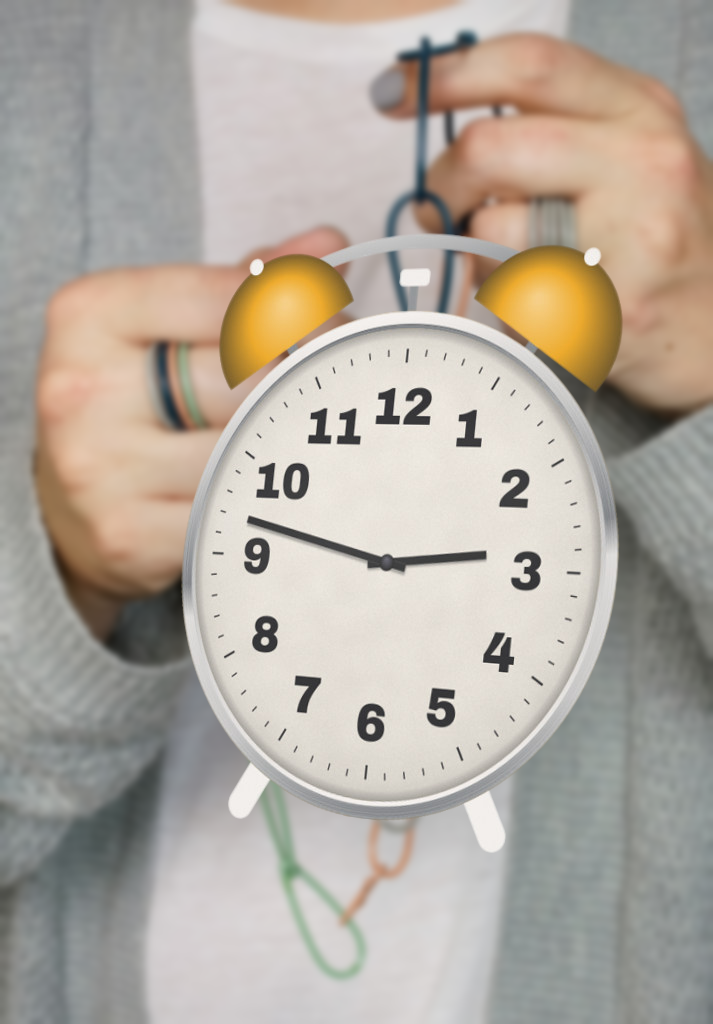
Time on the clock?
2:47
